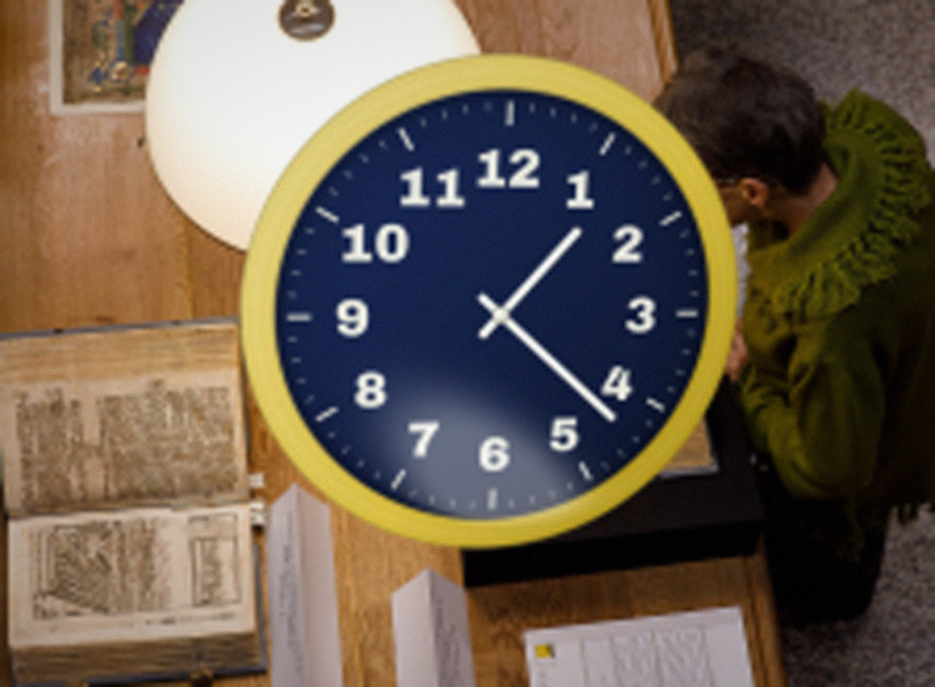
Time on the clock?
1:22
